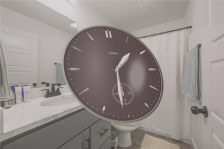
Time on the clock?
1:31
